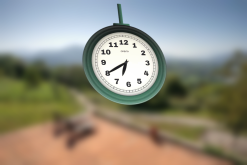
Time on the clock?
6:40
